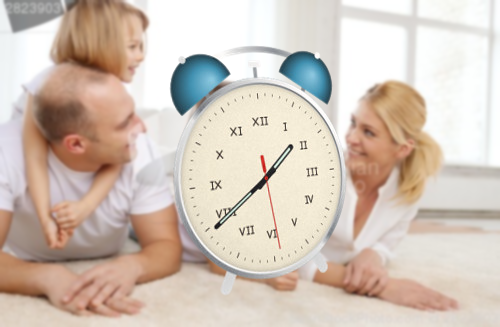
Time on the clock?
1:39:29
